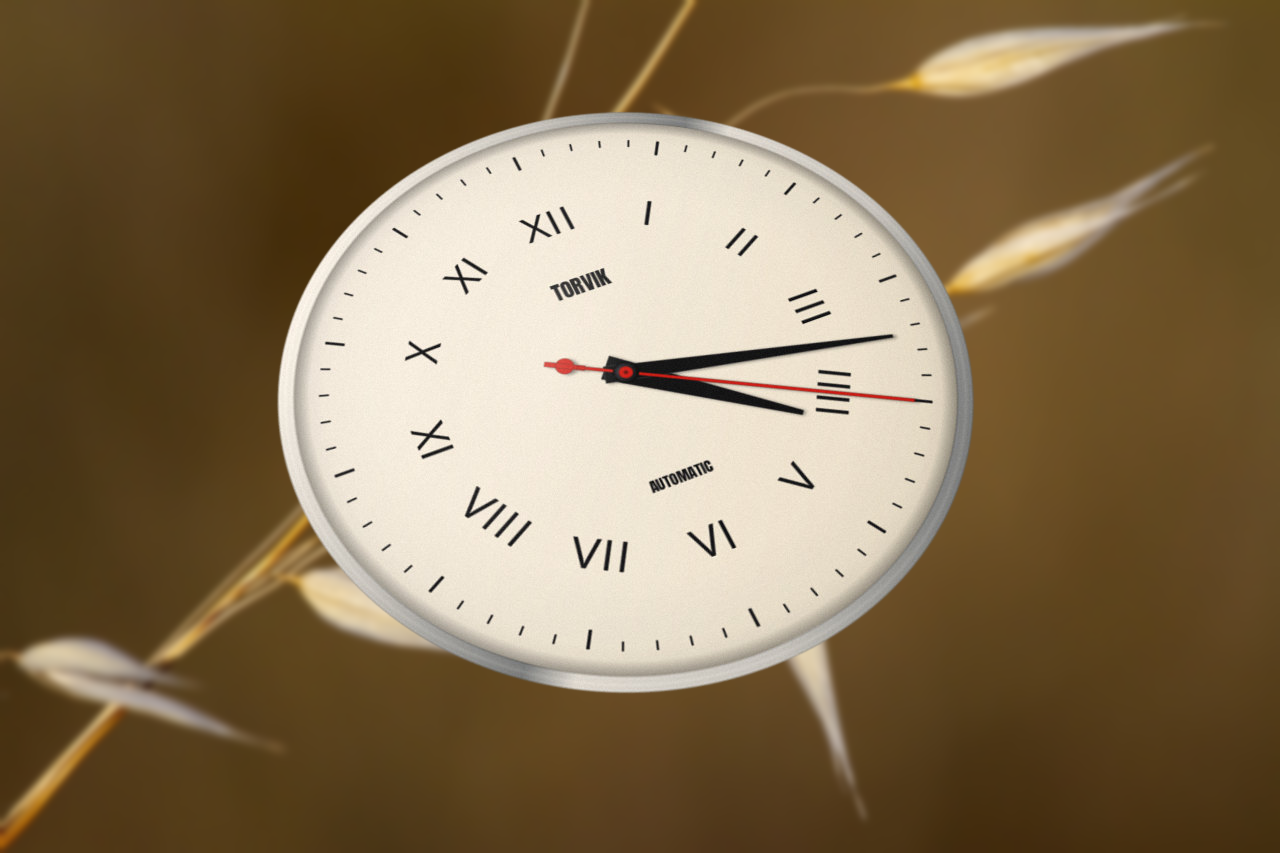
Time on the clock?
4:17:20
